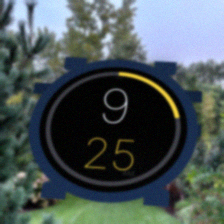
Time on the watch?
9:25
